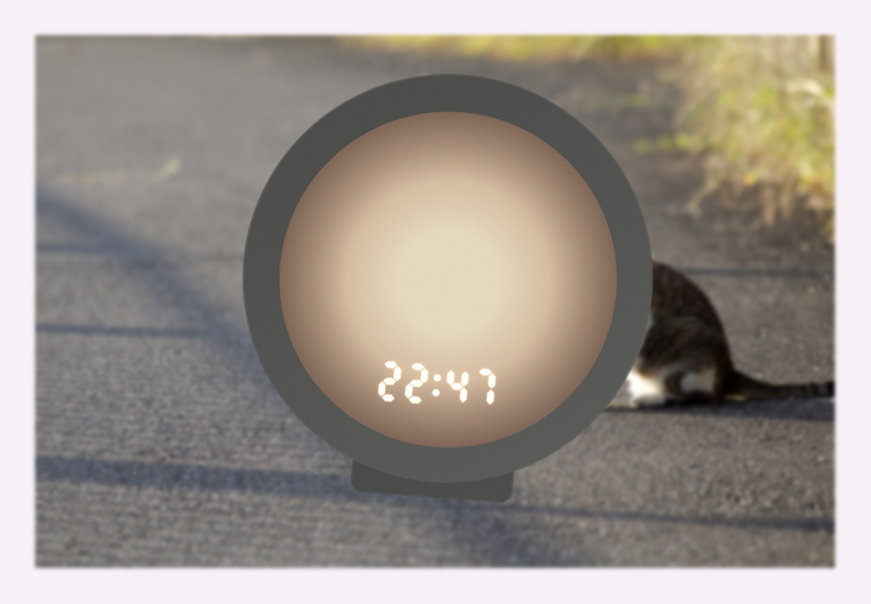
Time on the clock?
22:47
